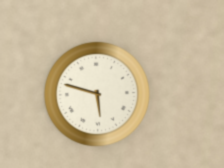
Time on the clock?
5:48
